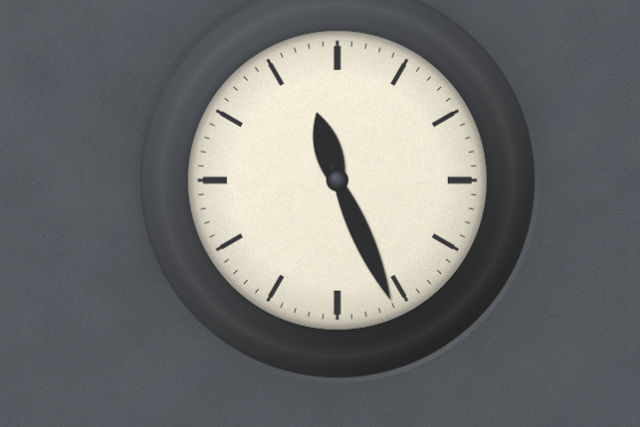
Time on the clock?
11:26
